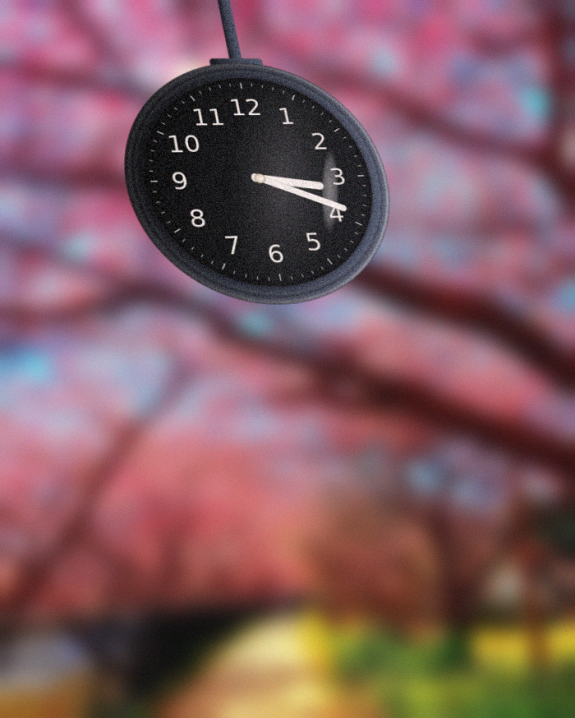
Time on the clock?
3:19
